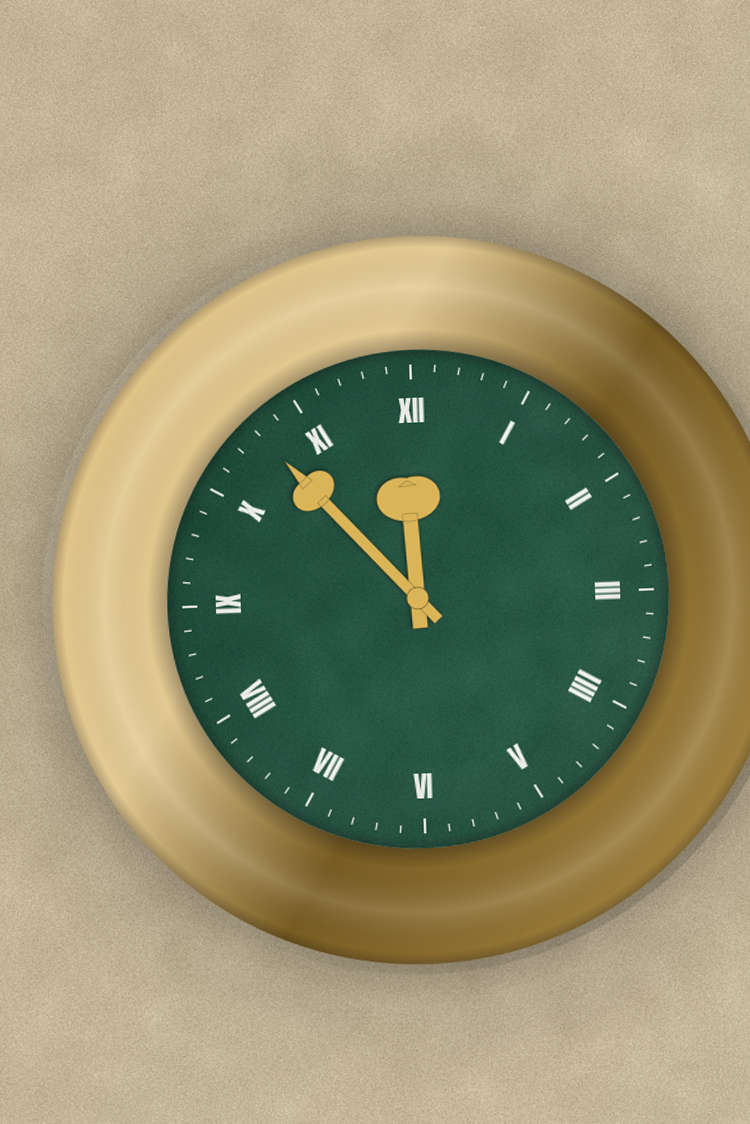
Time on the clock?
11:53
